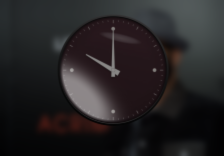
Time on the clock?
10:00
